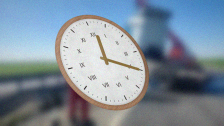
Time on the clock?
12:20
